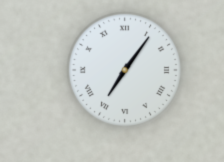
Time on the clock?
7:06
